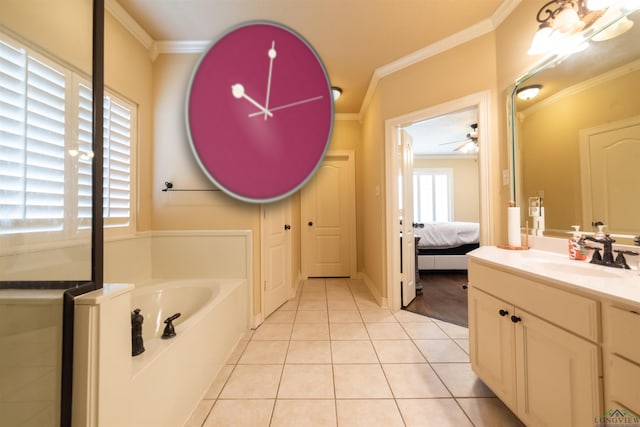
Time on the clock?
10:01:13
